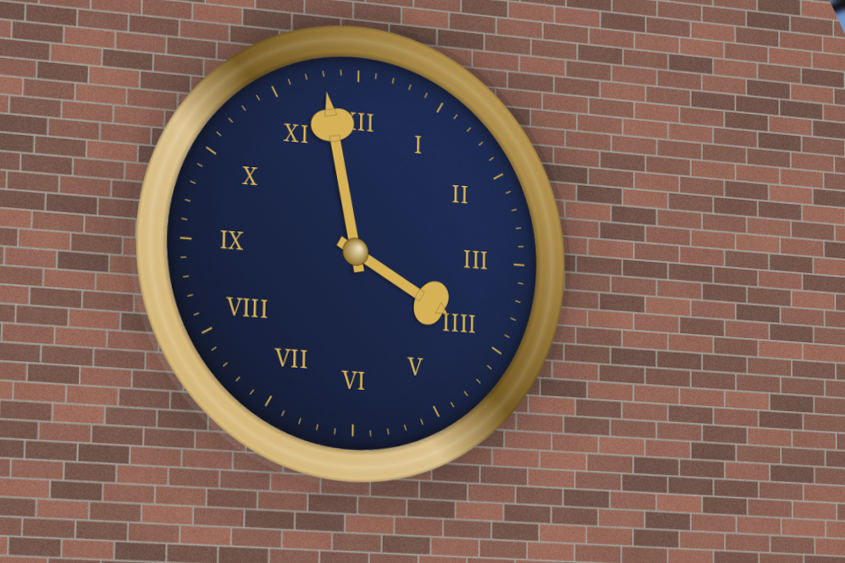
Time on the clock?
3:58
